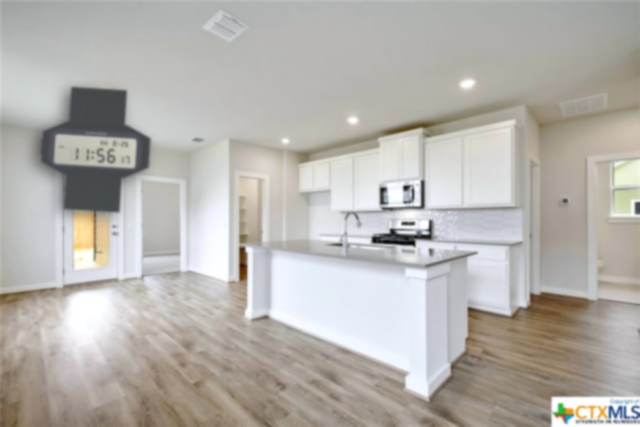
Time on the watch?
11:56
